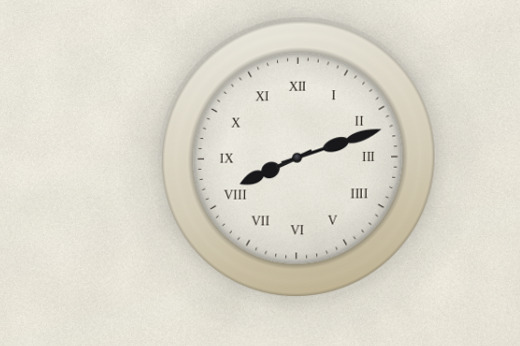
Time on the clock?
8:12
